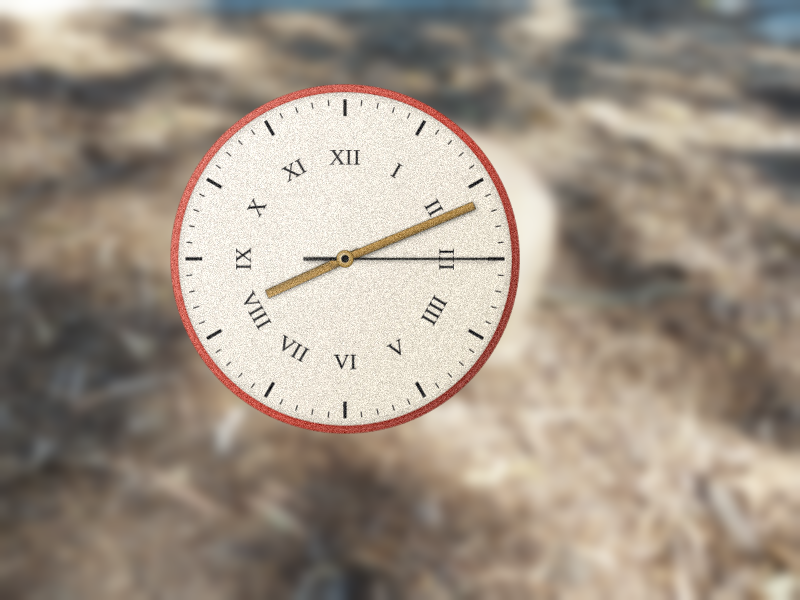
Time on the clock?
8:11:15
